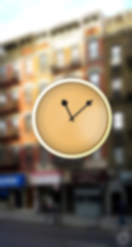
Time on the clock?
11:08
